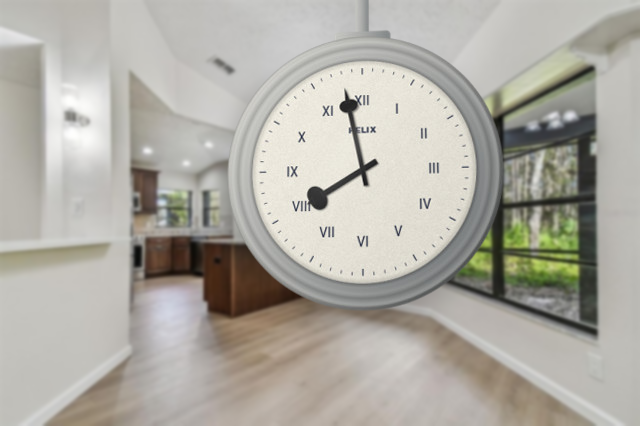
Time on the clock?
7:58
